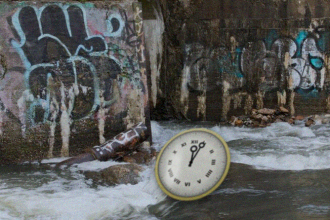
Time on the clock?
12:04
